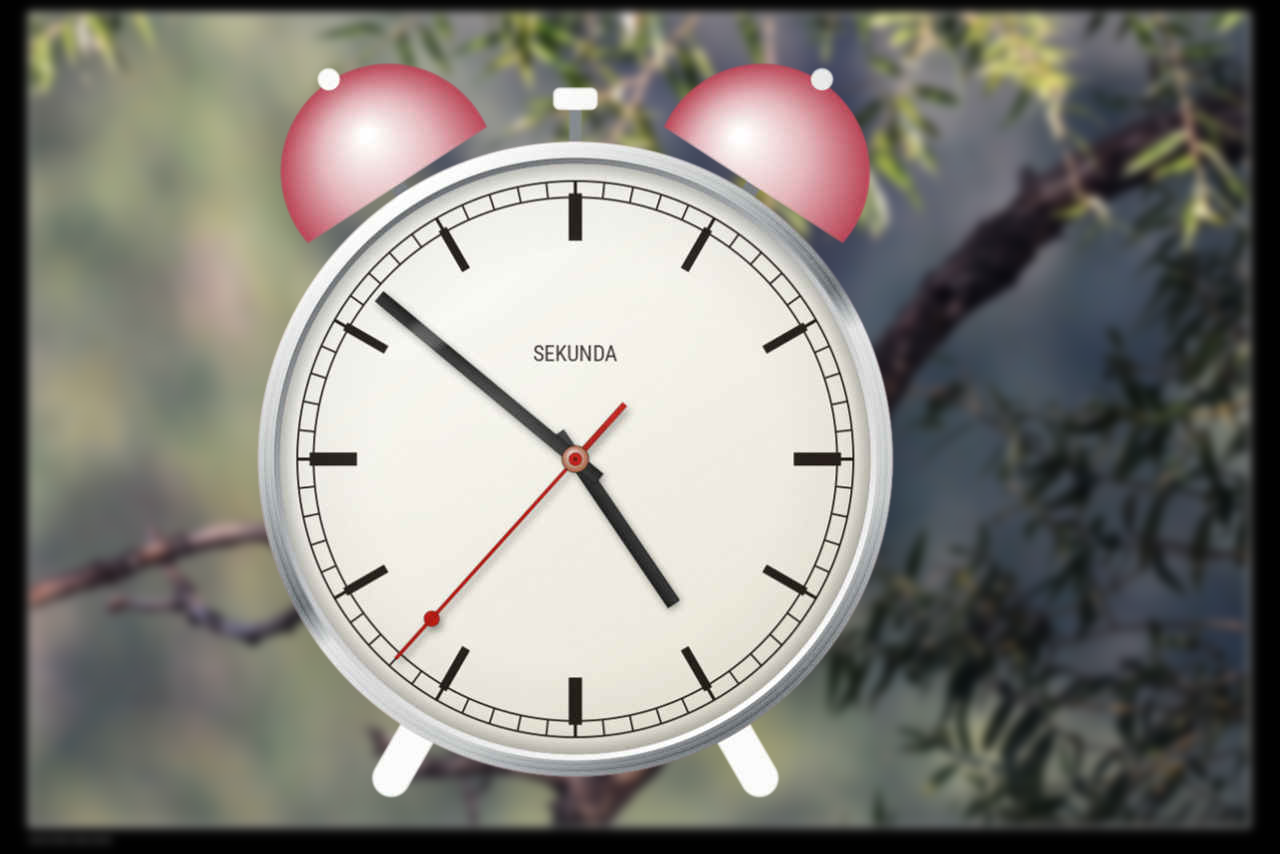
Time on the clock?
4:51:37
